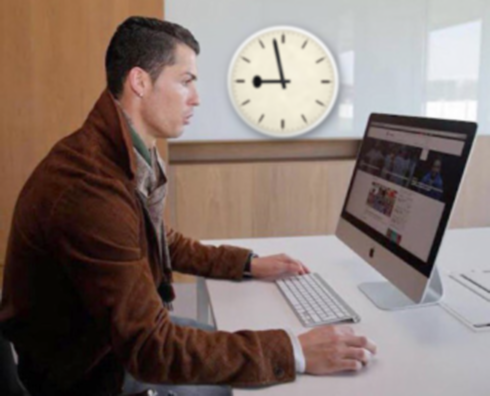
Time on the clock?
8:58
